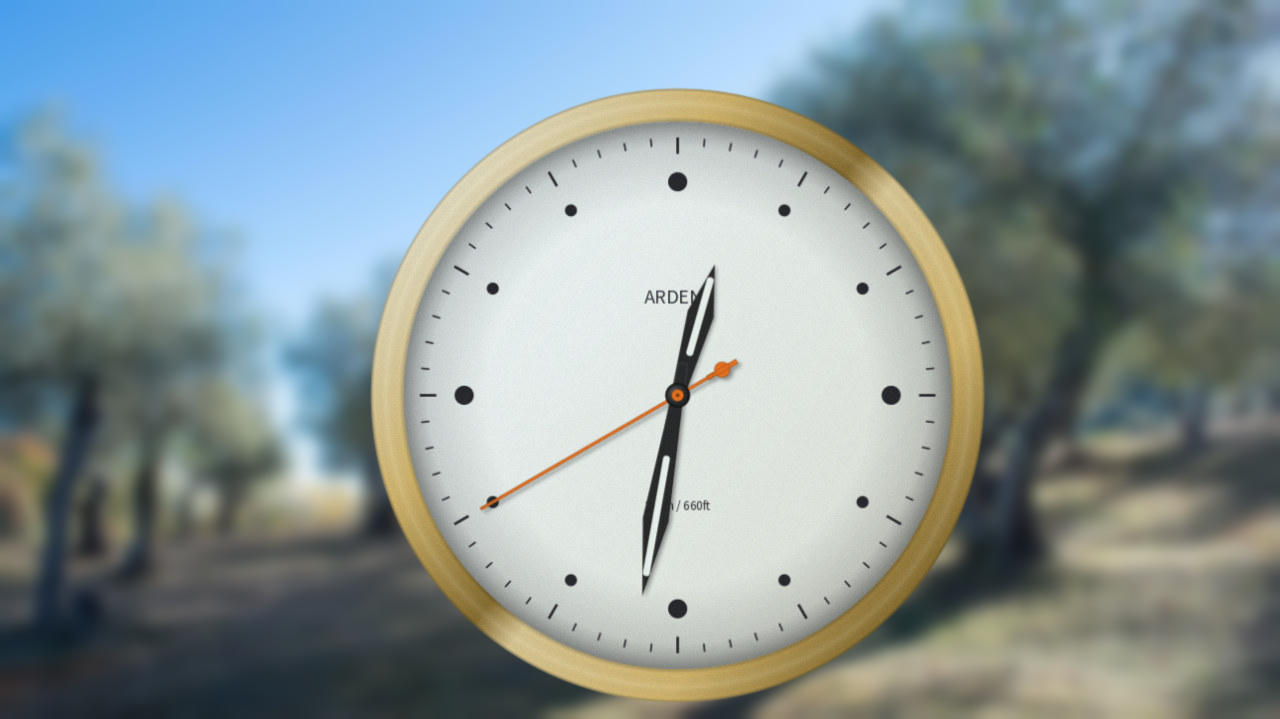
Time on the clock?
12:31:40
